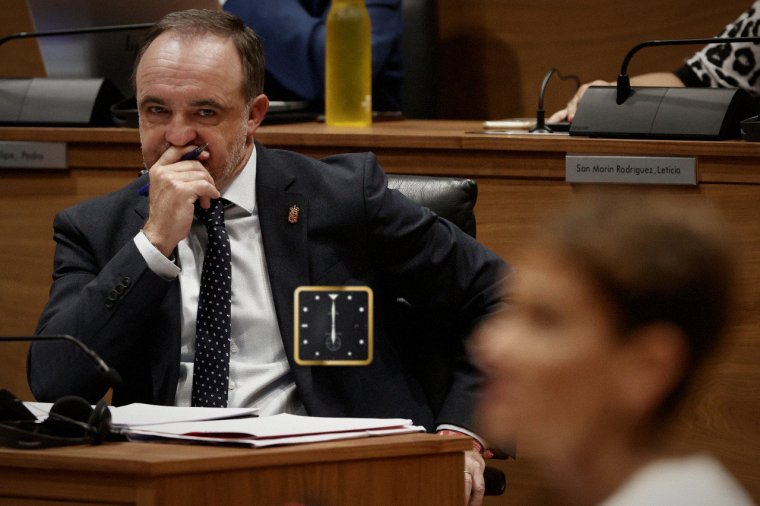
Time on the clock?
6:00
